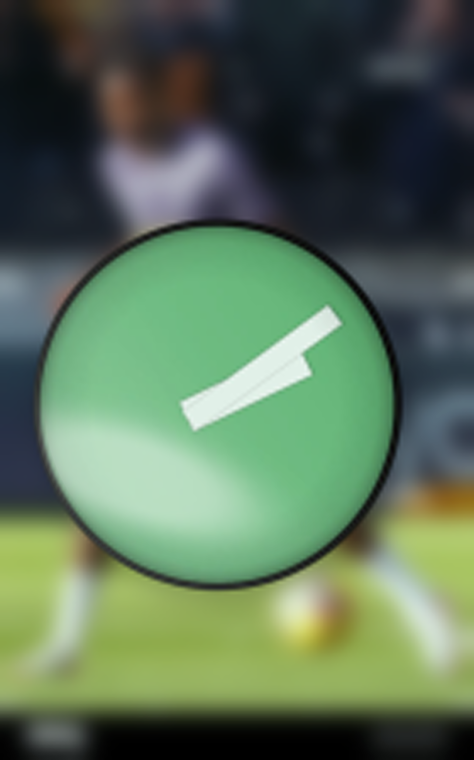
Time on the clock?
2:09
